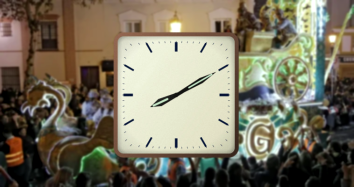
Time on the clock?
8:10
